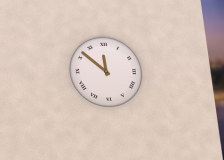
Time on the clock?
11:52
